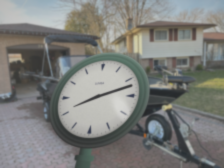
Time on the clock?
8:12
